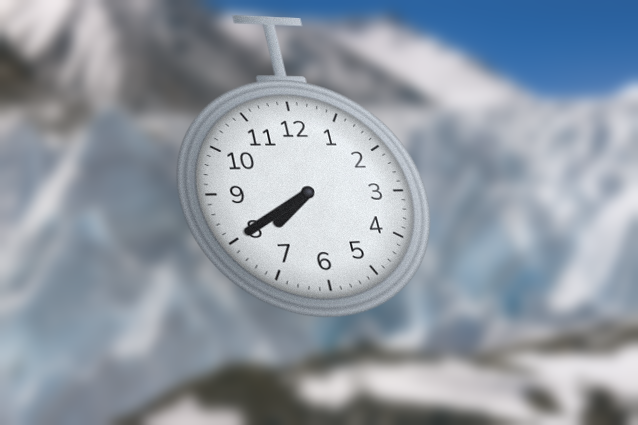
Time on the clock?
7:40
